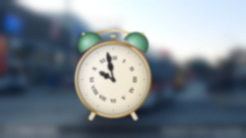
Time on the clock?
9:58
